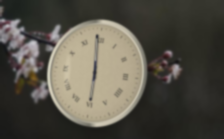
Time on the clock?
5:59
